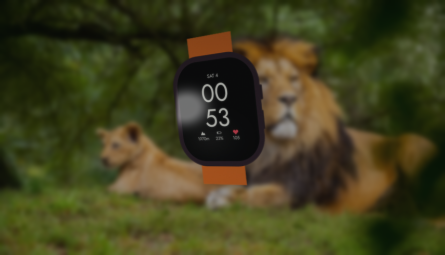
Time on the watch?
0:53
